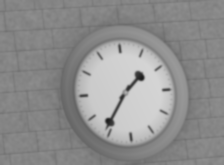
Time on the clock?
1:36
